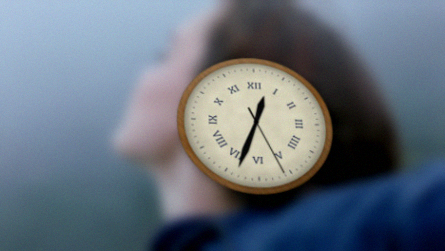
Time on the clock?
12:33:26
